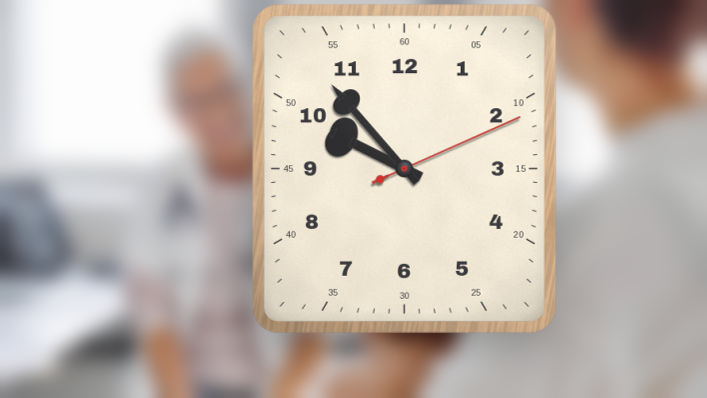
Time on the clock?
9:53:11
